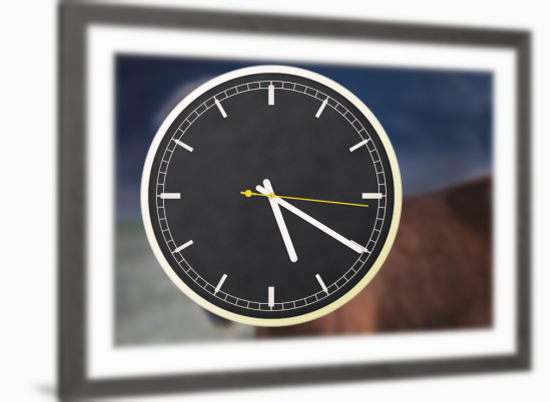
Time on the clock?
5:20:16
